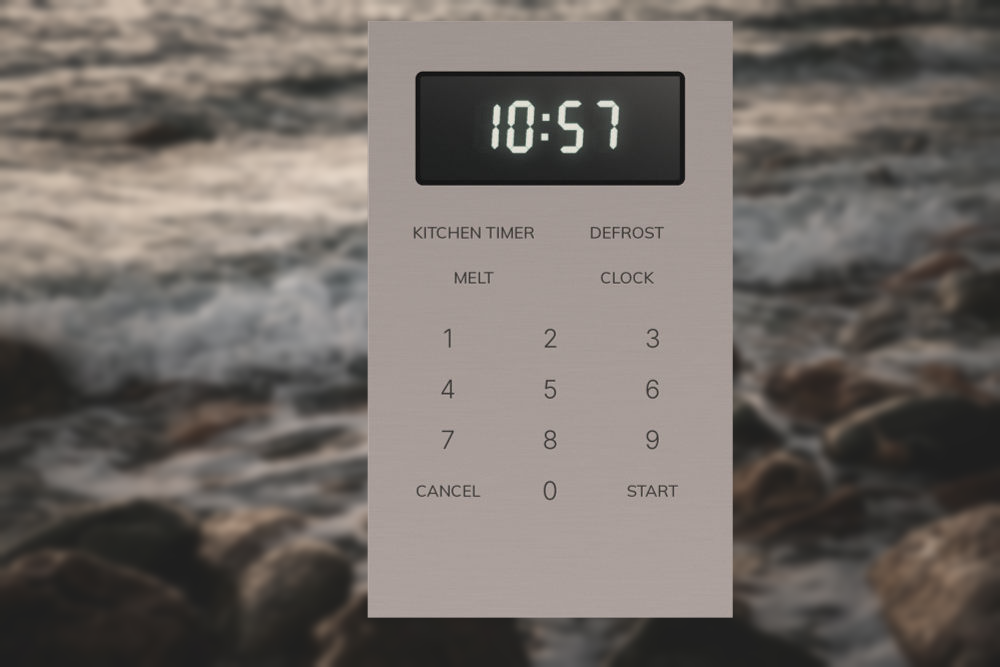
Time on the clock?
10:57
